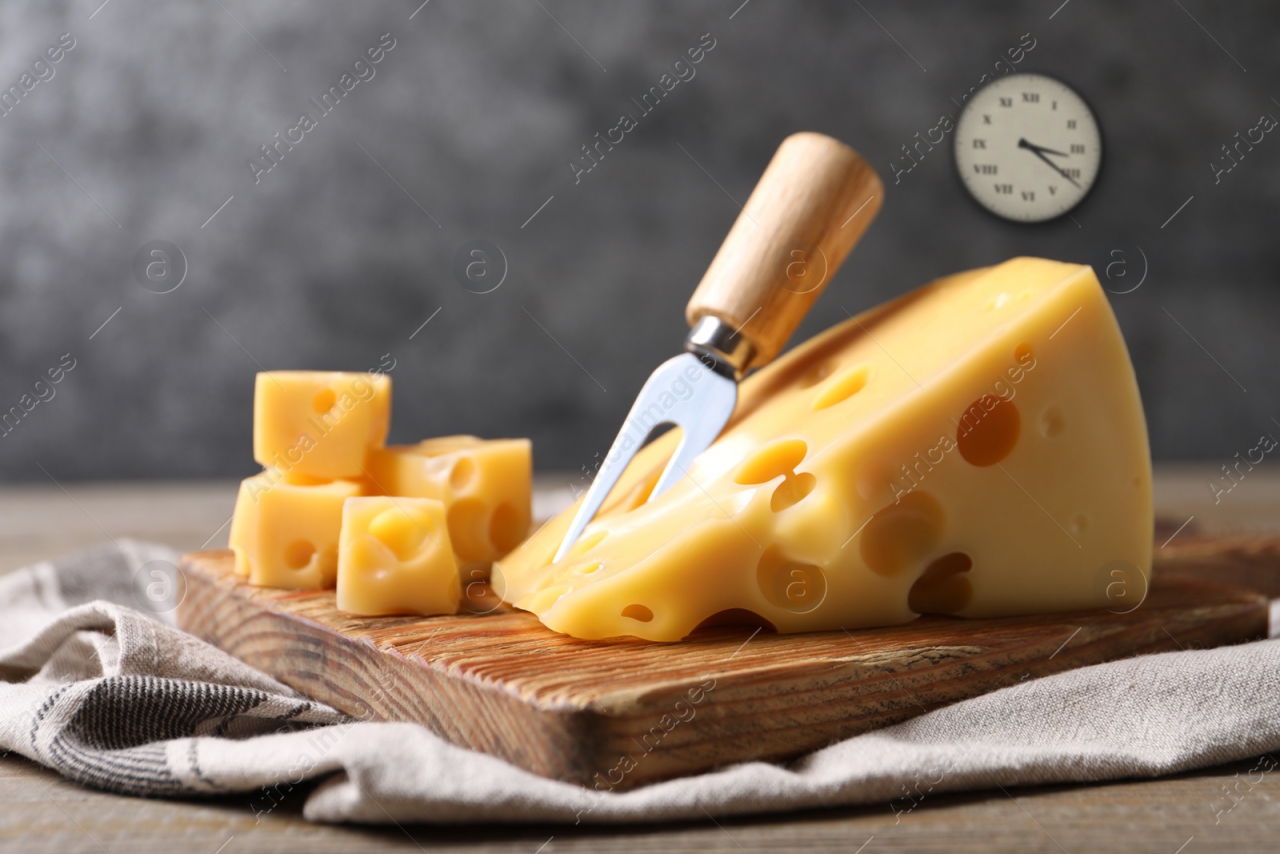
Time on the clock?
3:21
